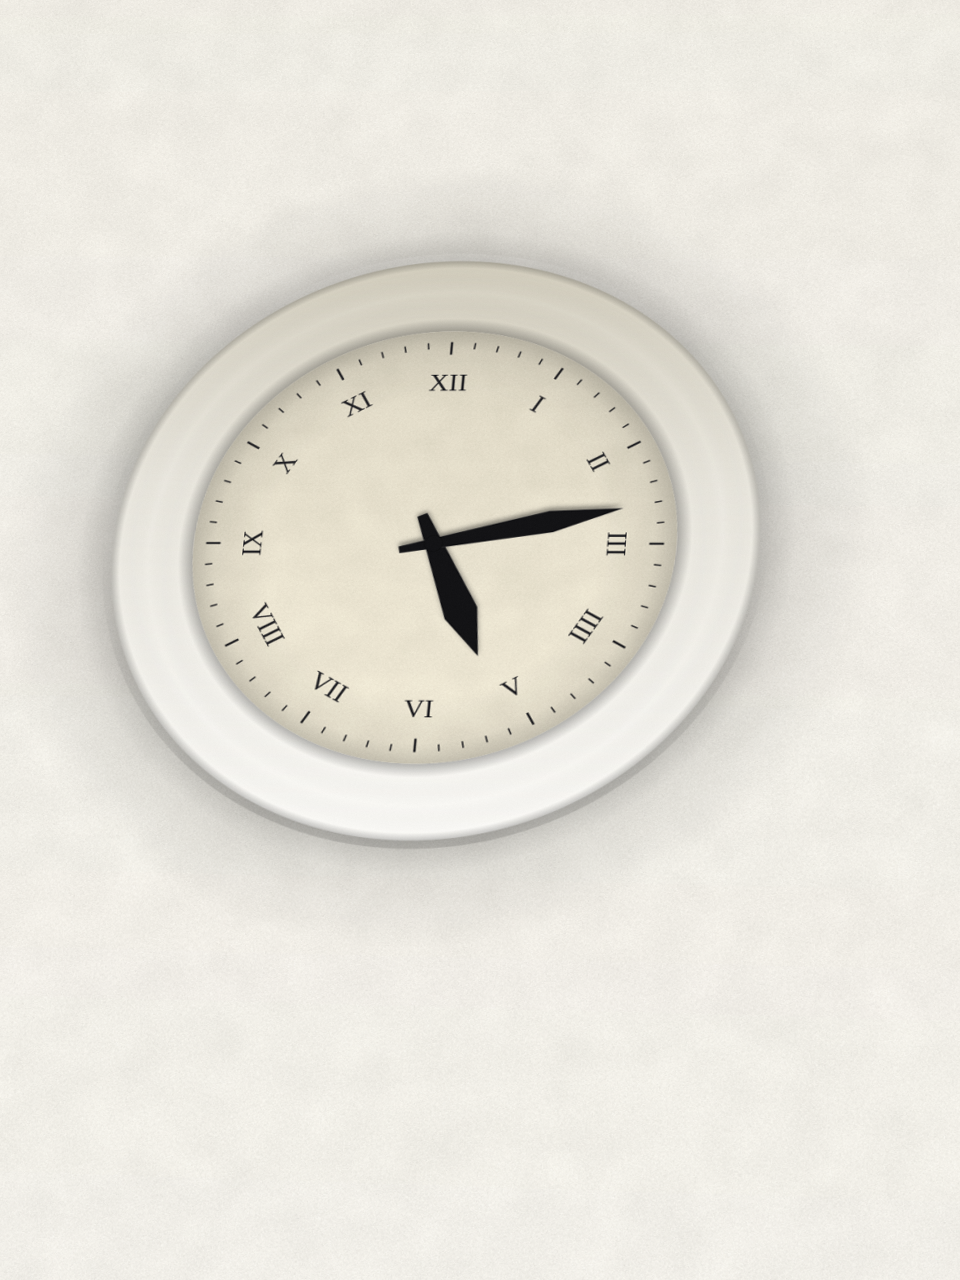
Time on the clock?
5:13
